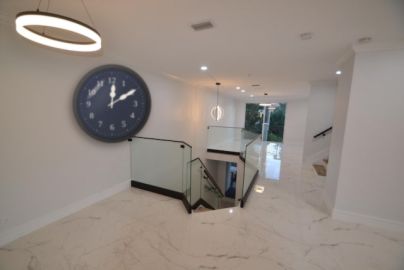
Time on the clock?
12:10
